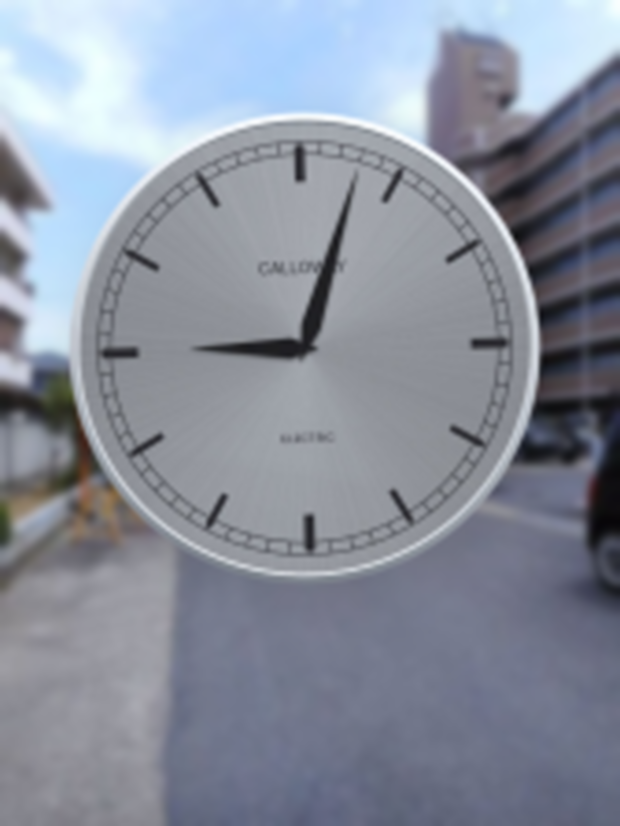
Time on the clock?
9:03
